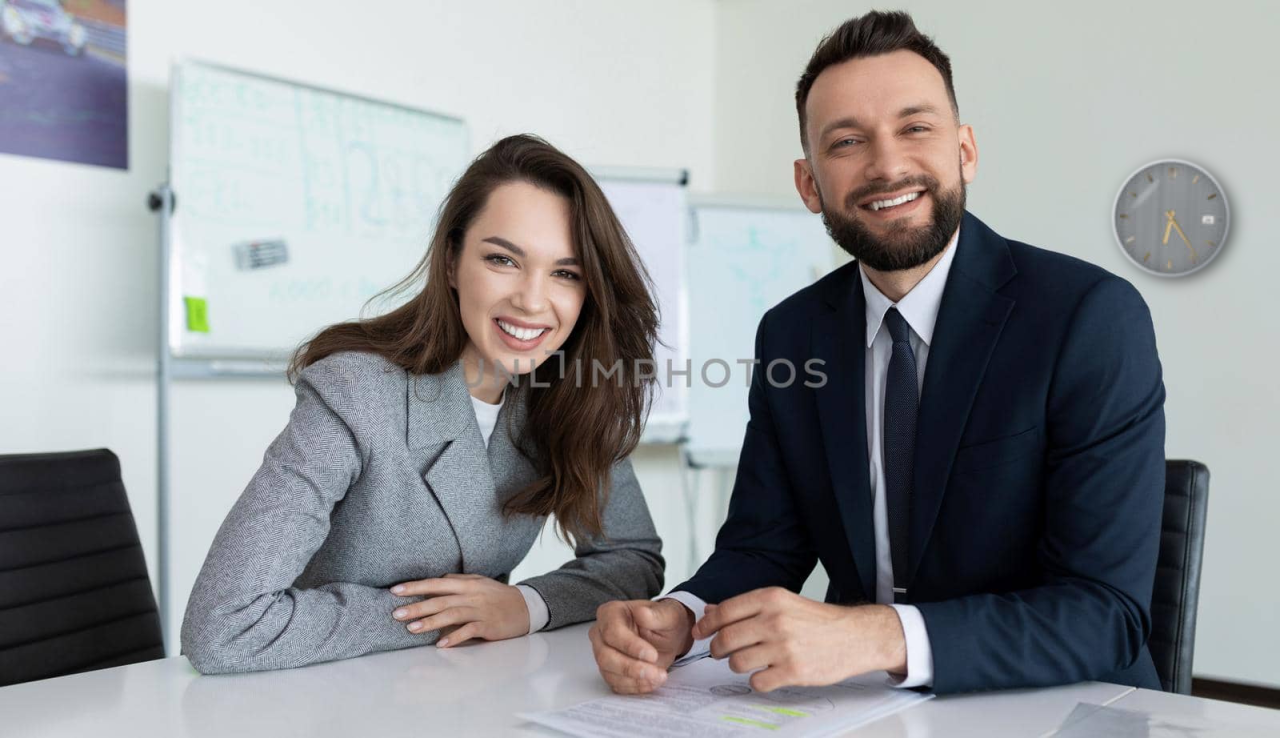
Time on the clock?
6:24
